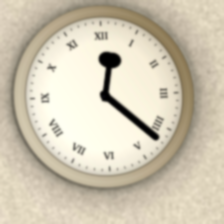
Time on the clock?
12:22
